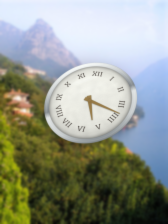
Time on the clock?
5:18
